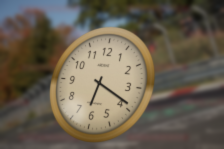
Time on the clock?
6:19
